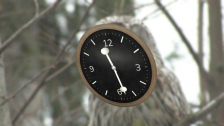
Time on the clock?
11:28
